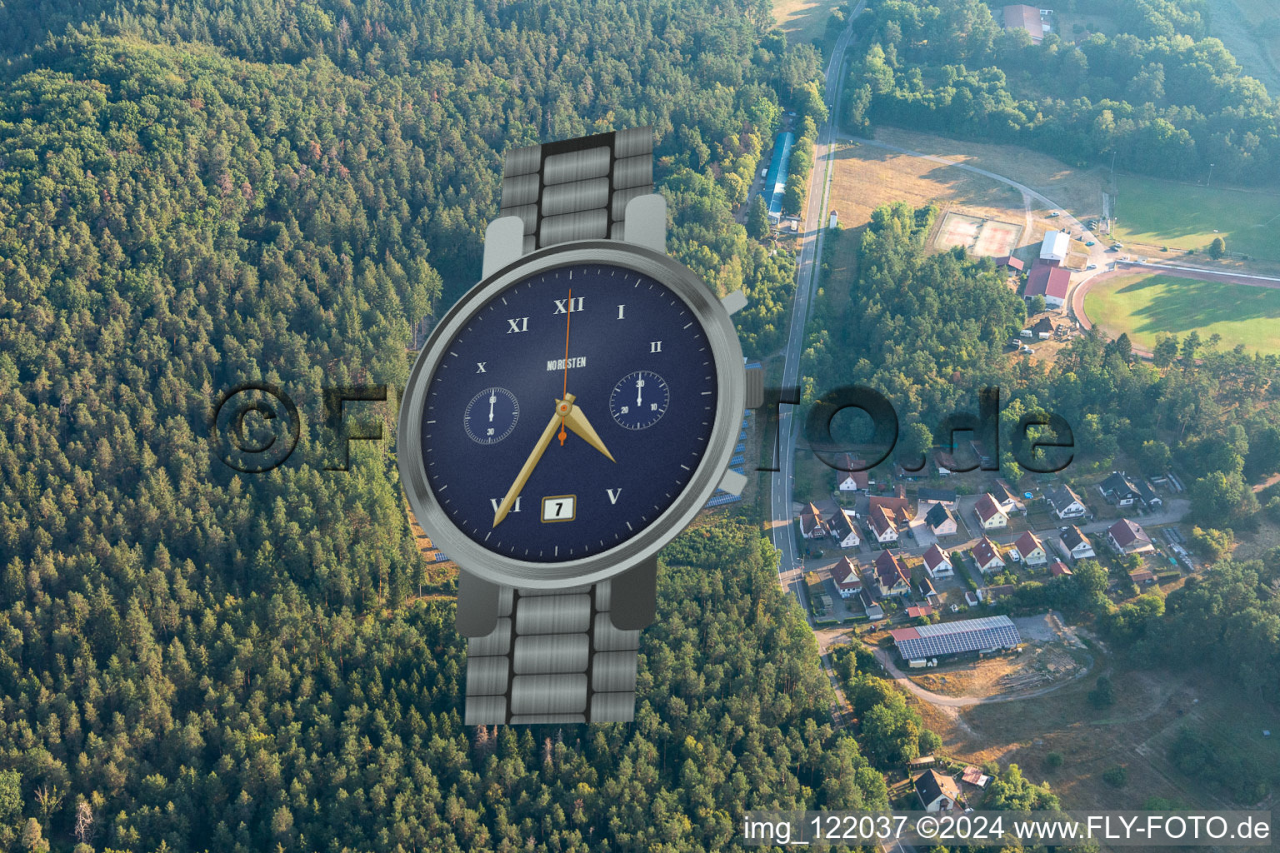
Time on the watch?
4:35
